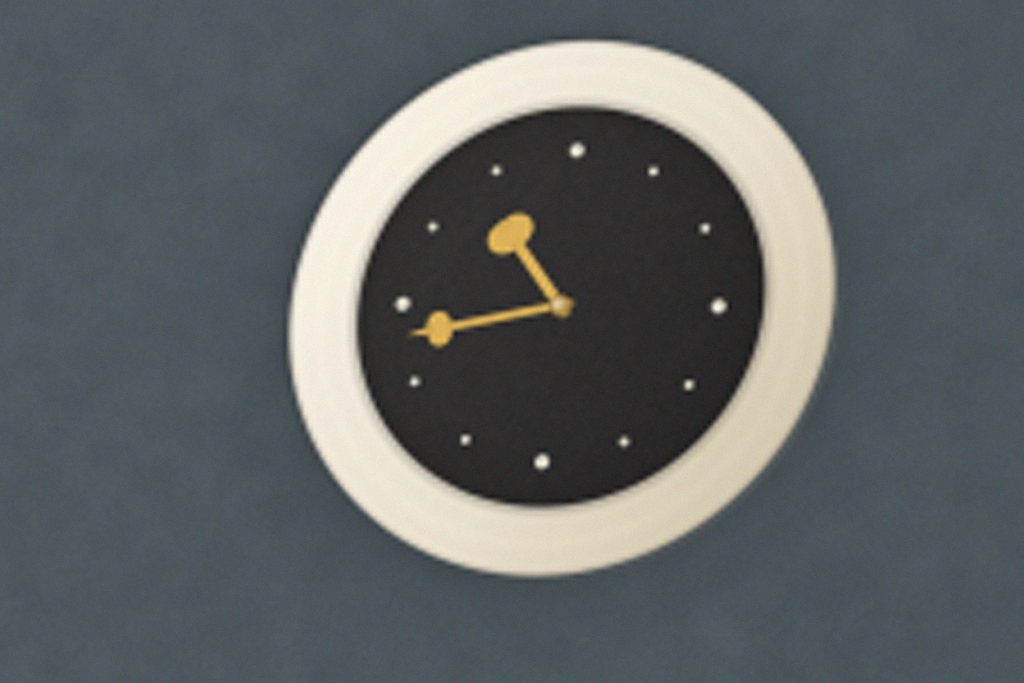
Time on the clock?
10:43
